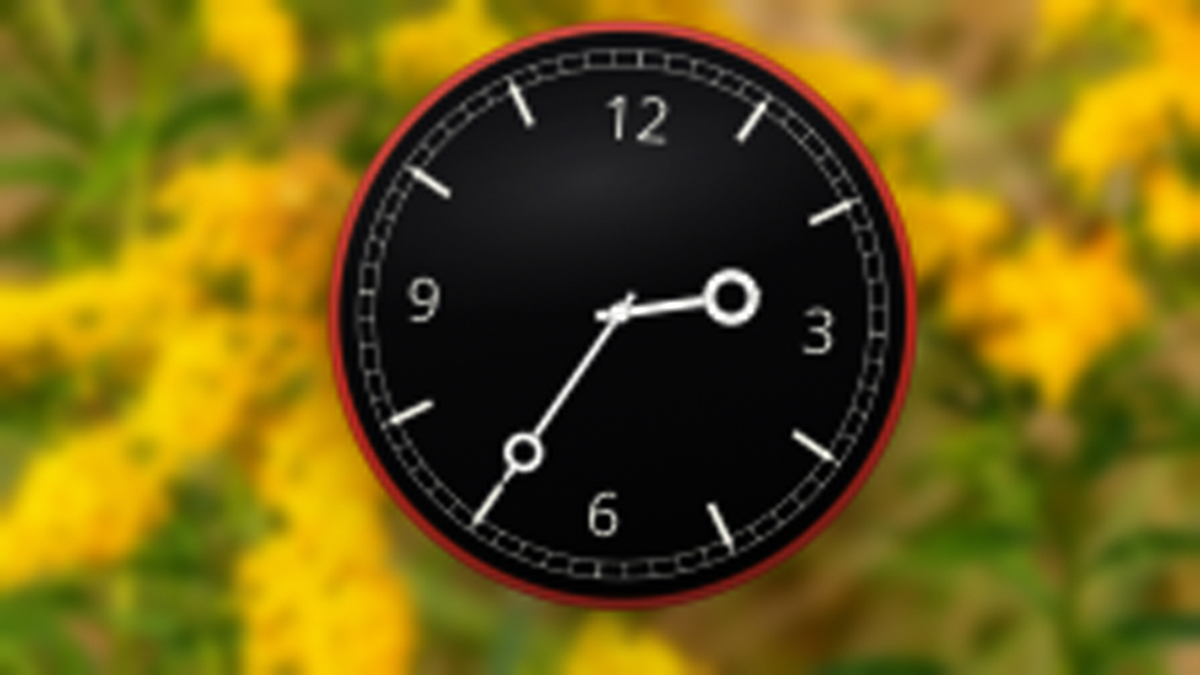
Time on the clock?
2:35
